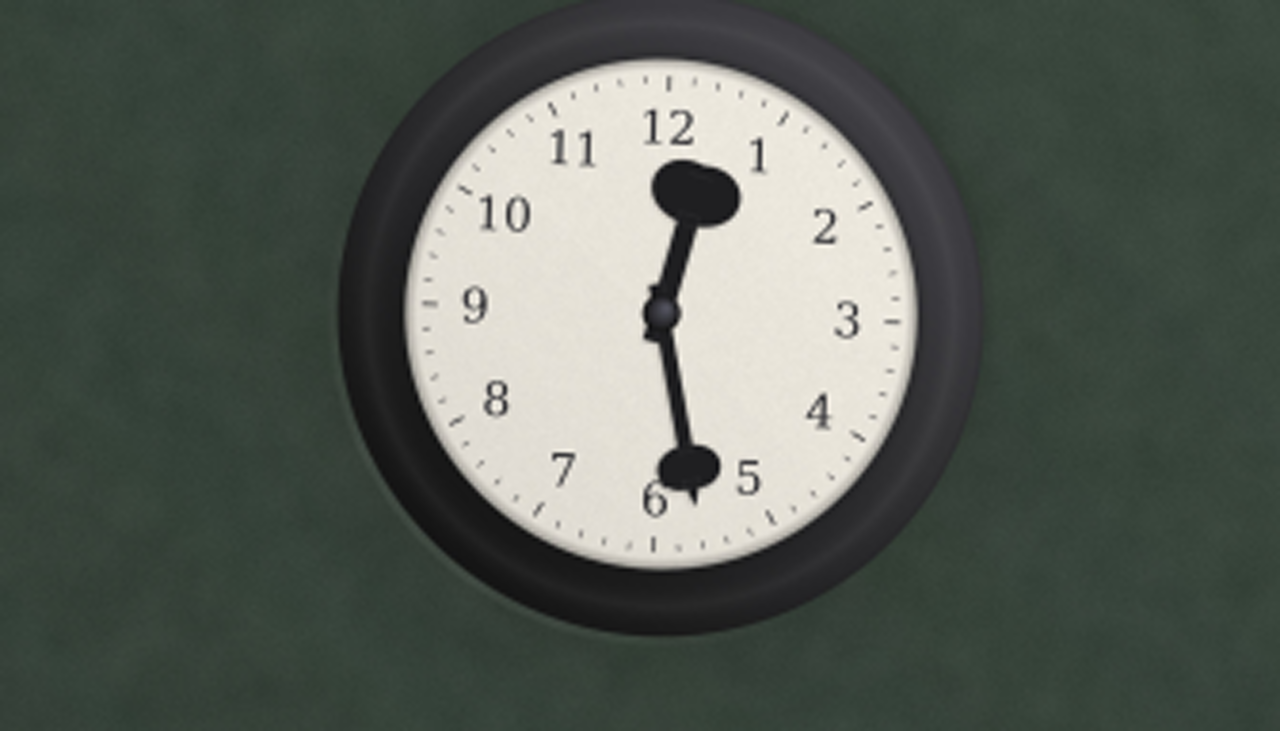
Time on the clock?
12:28
